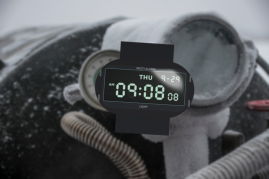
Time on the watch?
9:08:08
